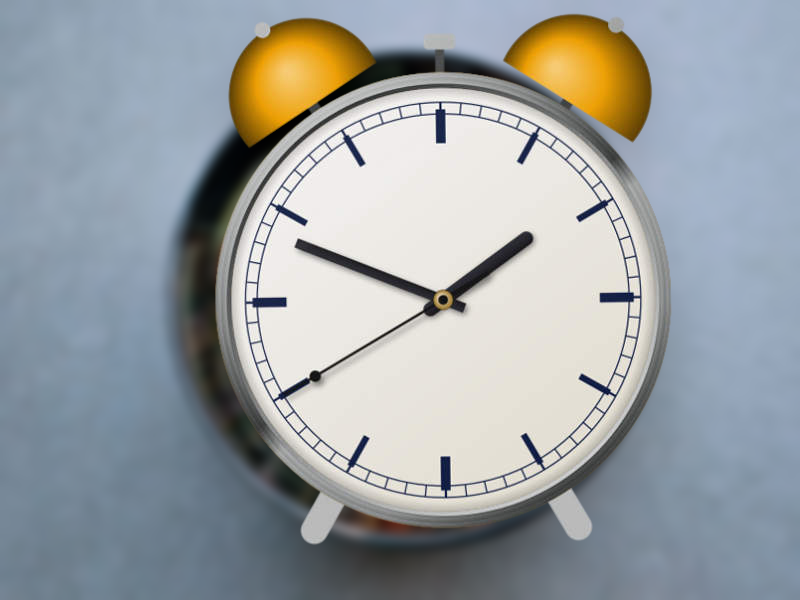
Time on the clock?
1:48:40
